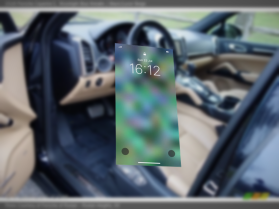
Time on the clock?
16:12
